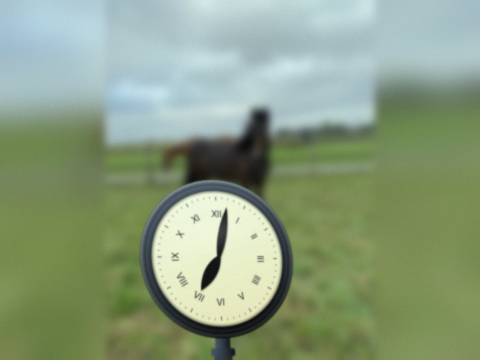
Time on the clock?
7:02
